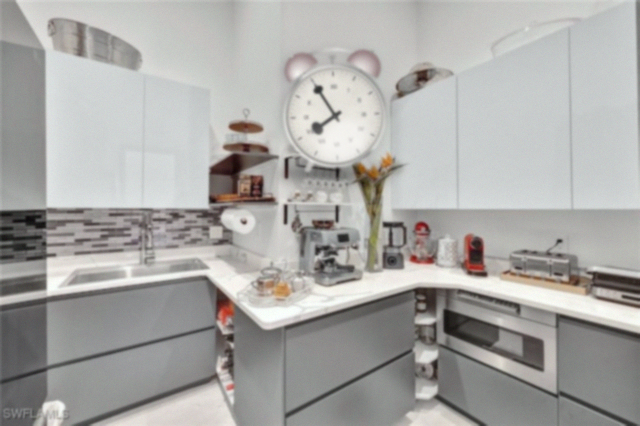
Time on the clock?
7:55
